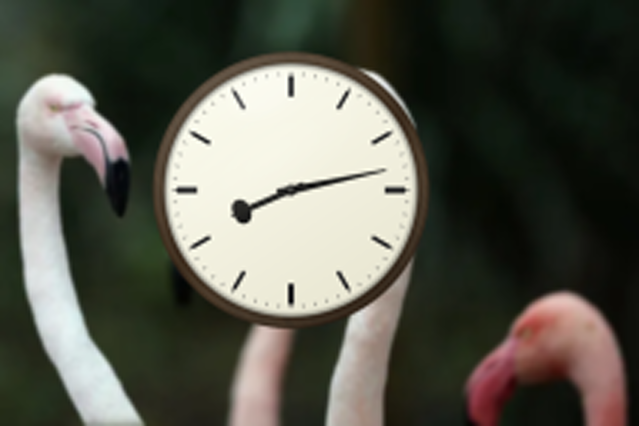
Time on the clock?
8:13
